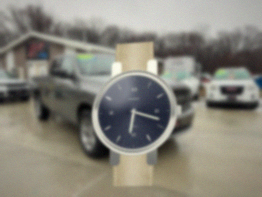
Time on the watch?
6:18
